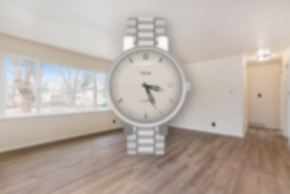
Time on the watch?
3:26
